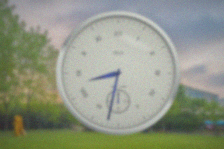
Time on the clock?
8:32
